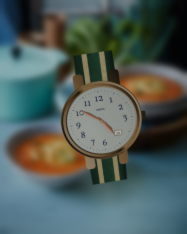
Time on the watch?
4:51
